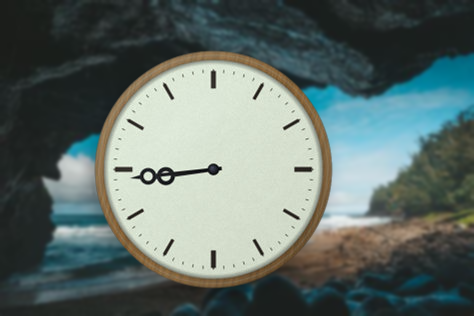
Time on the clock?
8:44
